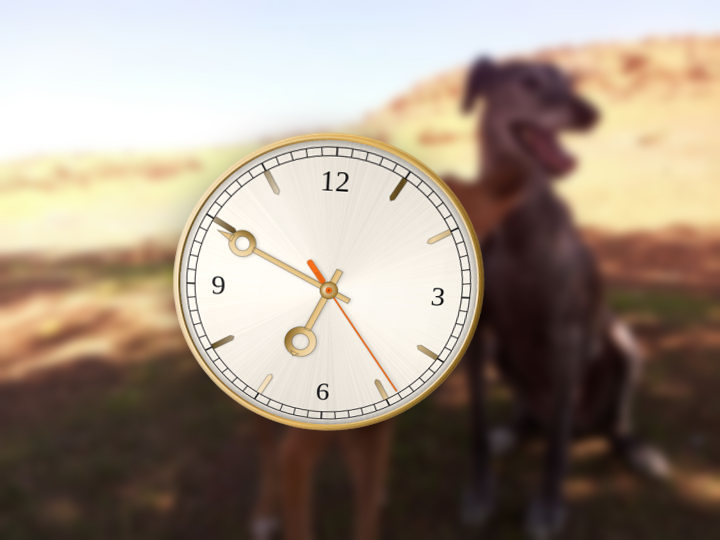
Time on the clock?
6:49:24
